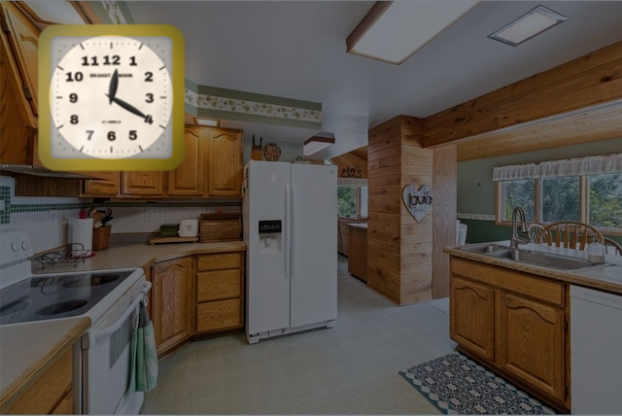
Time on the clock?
12:20
